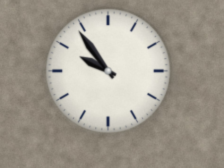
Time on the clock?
9:54
